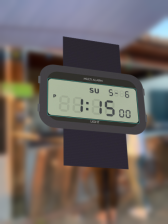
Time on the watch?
1:15:00
